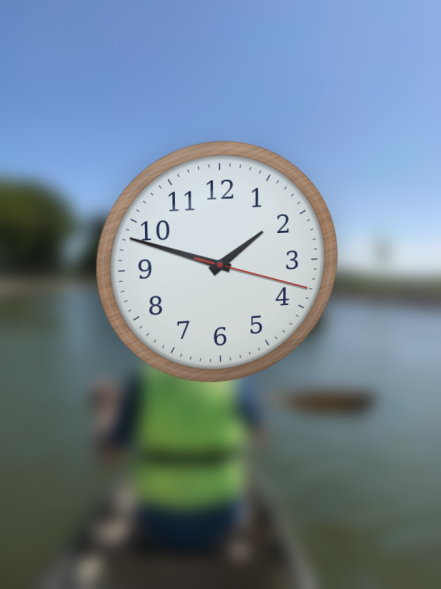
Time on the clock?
1:48:18
